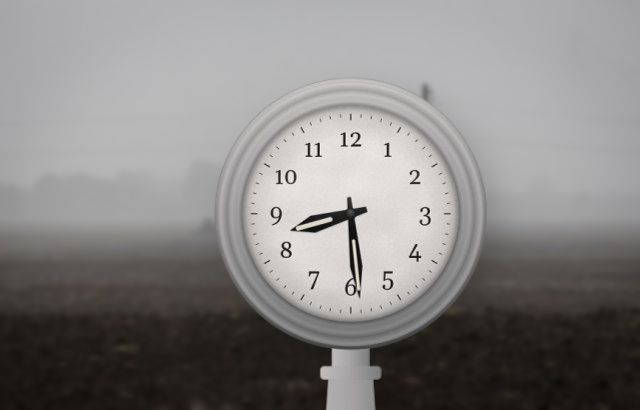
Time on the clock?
8:29
